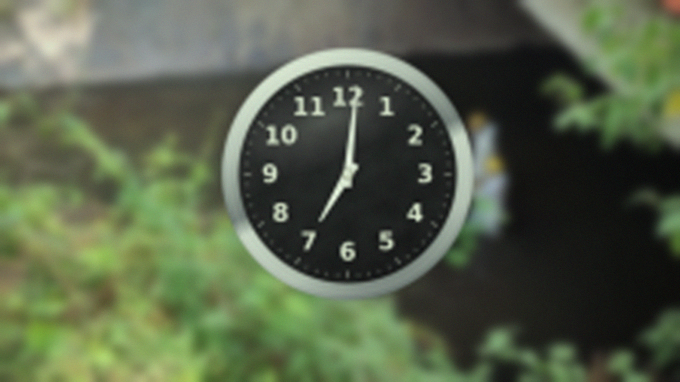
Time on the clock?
7:01
